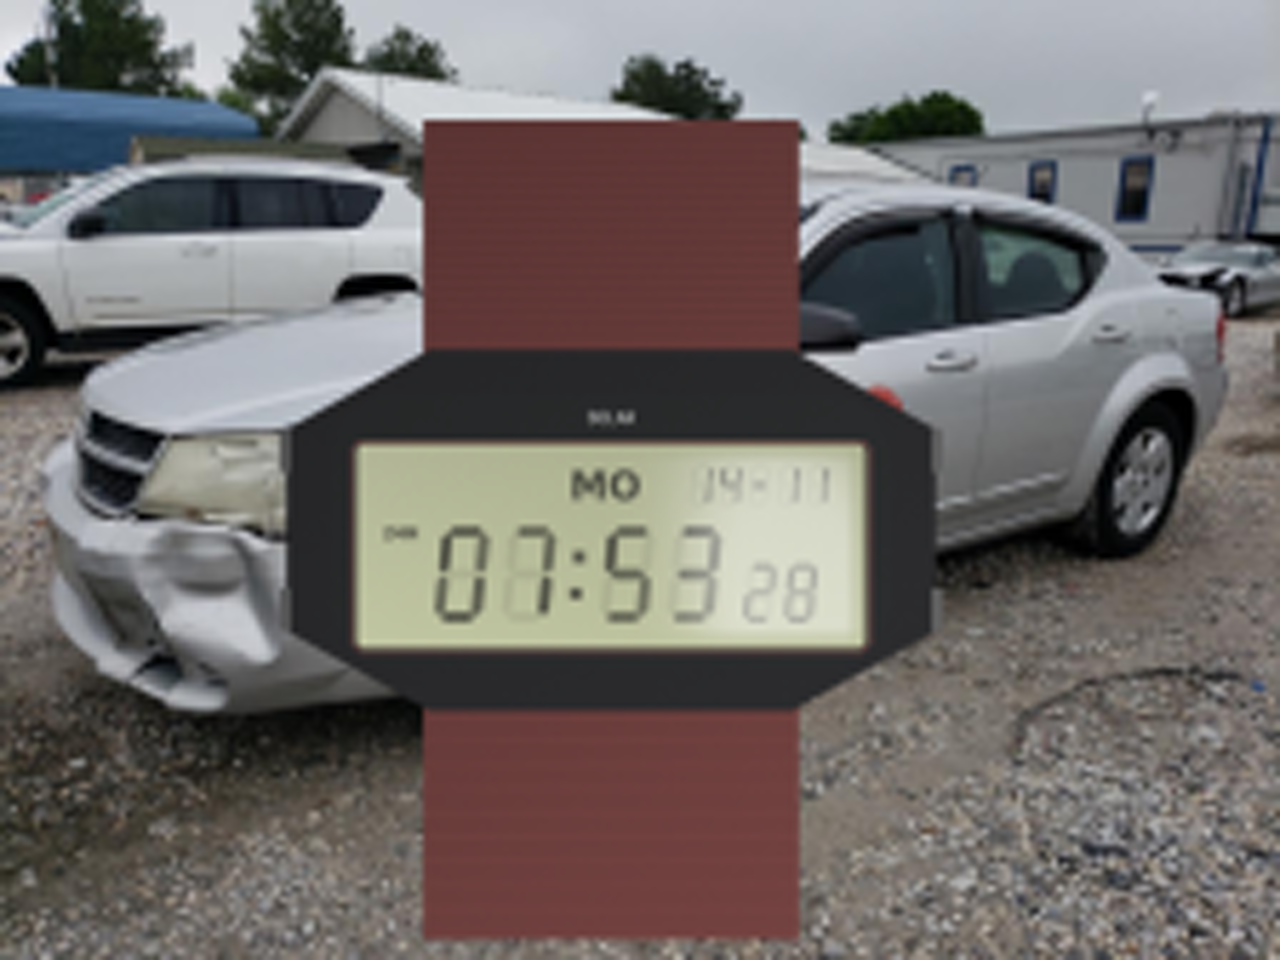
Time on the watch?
7:53:28
